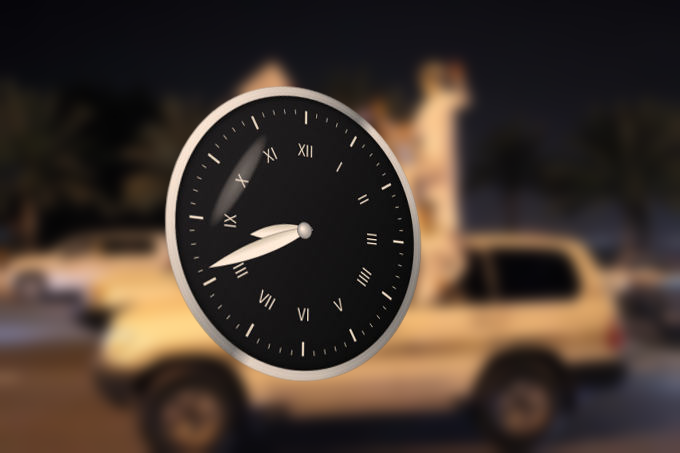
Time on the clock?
8:41
